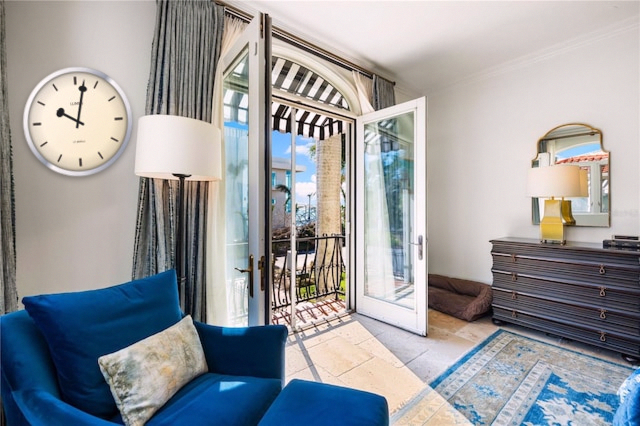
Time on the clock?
10:02
